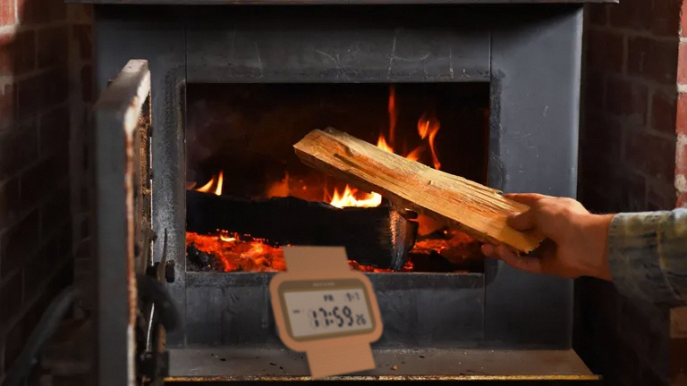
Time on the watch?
17:59
